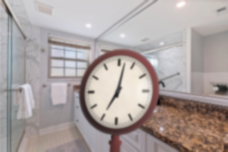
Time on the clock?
7:02
